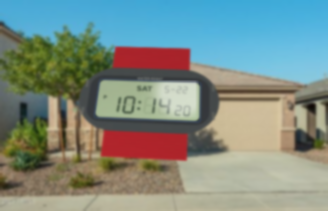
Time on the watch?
10:14
